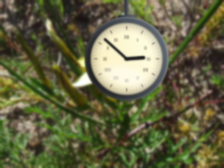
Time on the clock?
2:52
